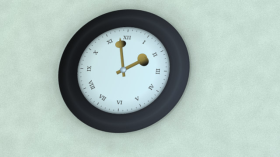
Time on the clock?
1:58
